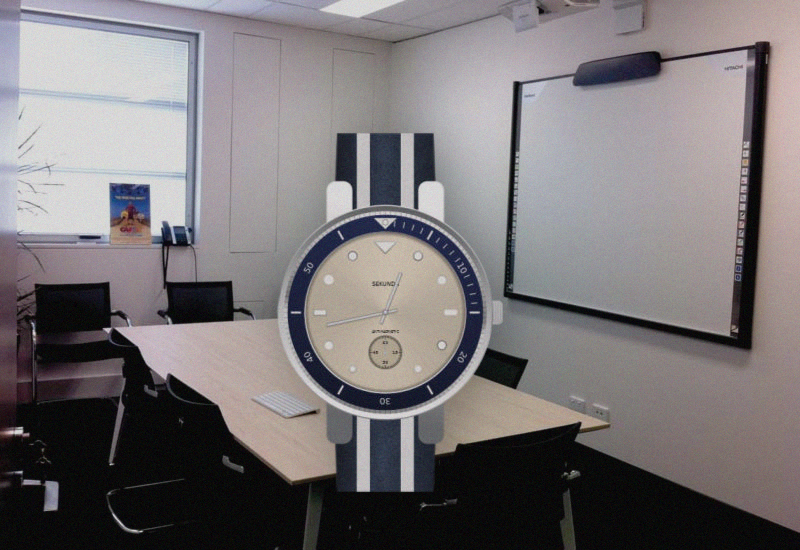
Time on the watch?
12:43
